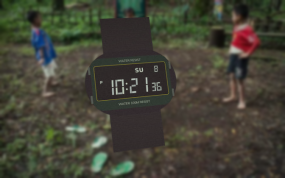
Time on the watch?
10:21:36
